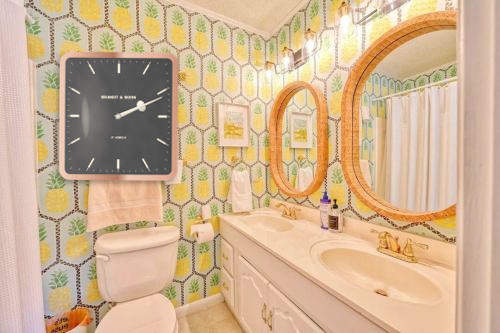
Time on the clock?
2:11
